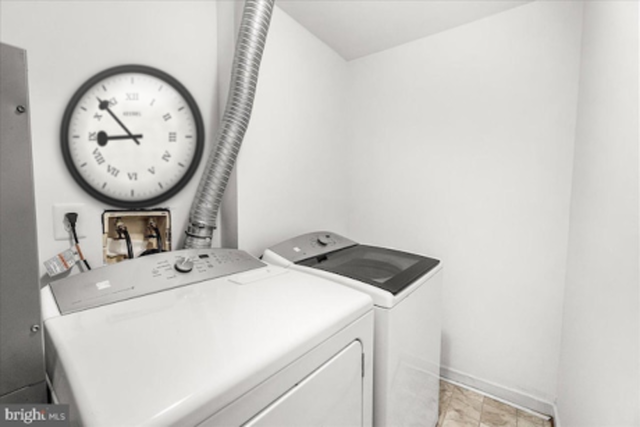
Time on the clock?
8:53
